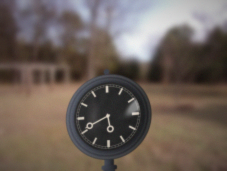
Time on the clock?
5:41
